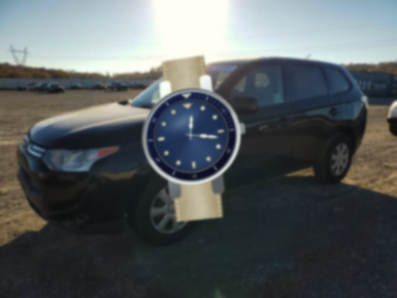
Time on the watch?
12:17
